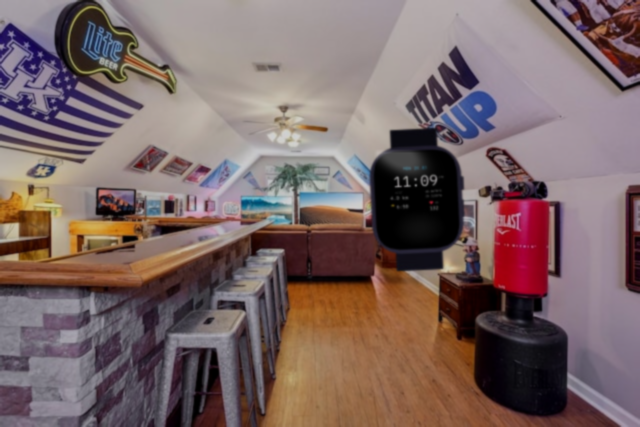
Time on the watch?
11:09
